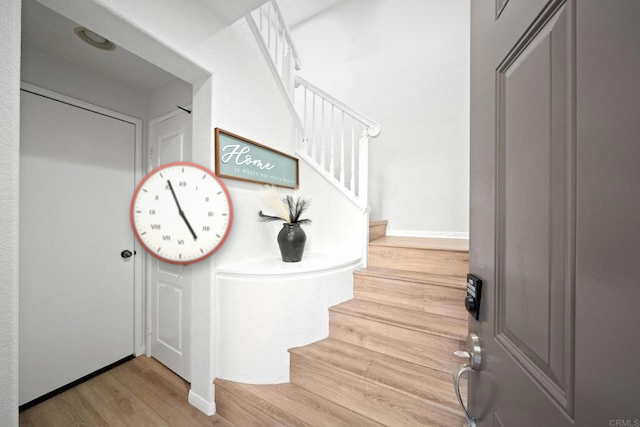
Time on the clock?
4:56
